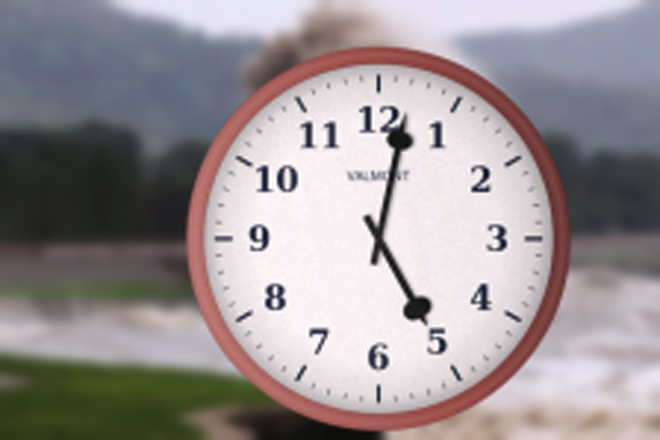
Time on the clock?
5:02
